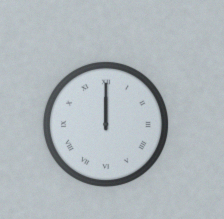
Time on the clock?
12:00
